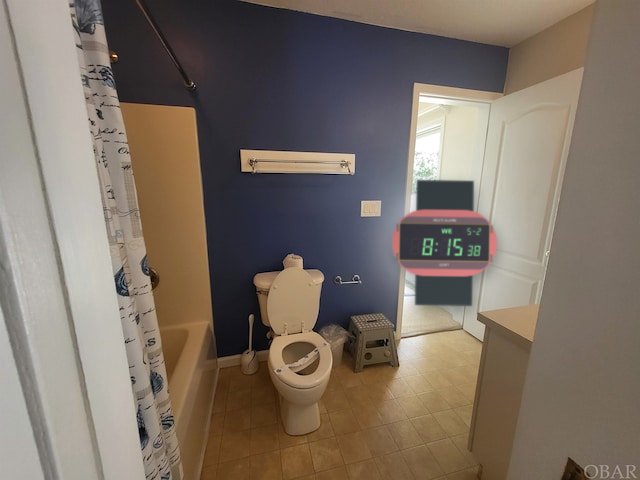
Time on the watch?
8:15:38
